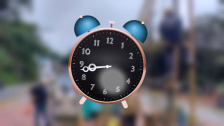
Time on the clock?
8:43
